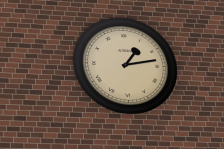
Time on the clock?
1:13
